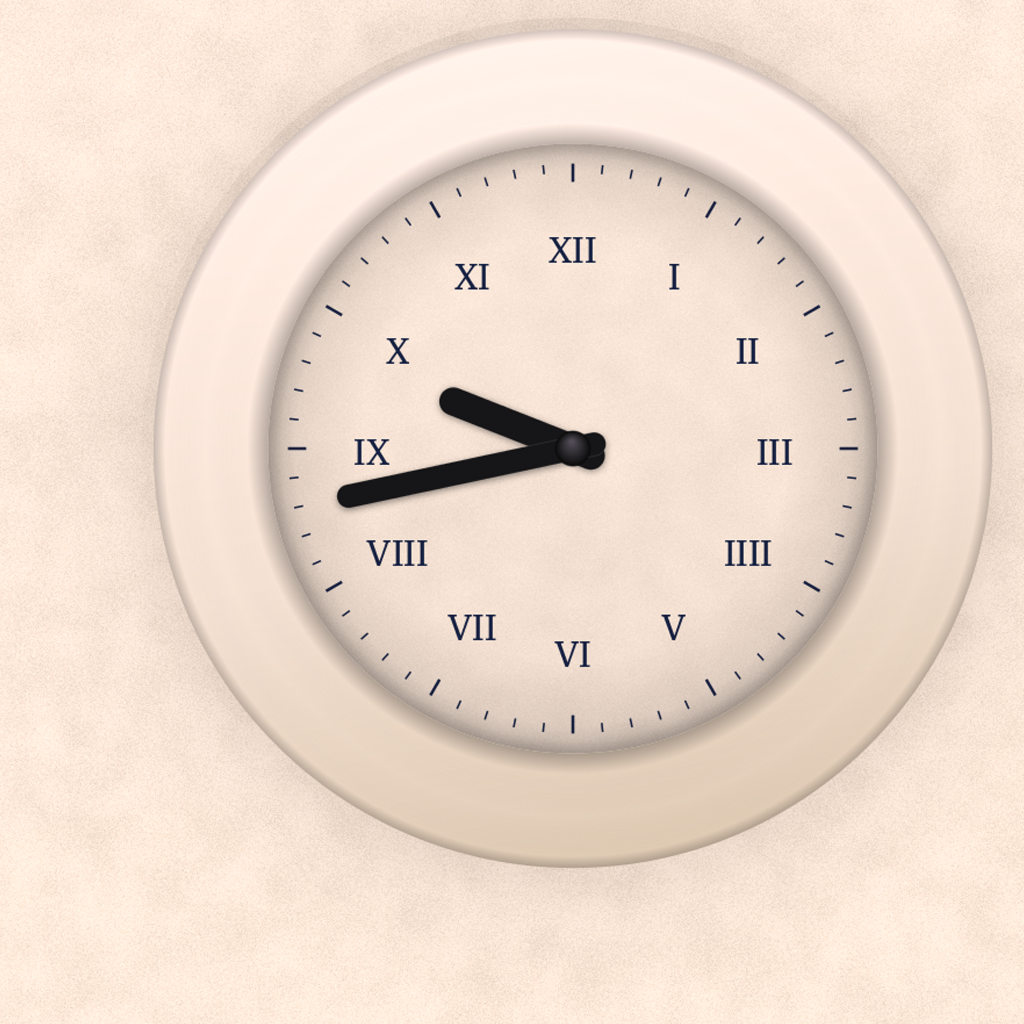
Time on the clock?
9:43
